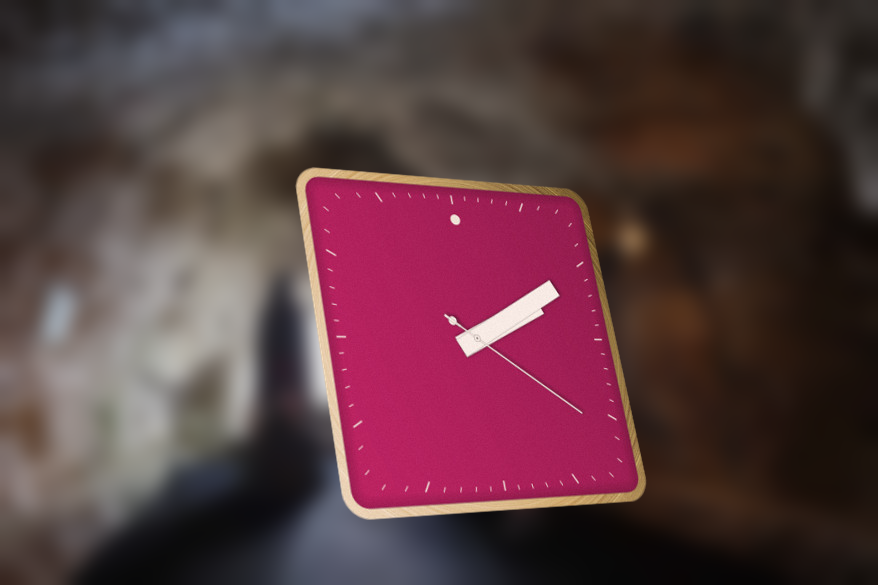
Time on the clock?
2:10:21
